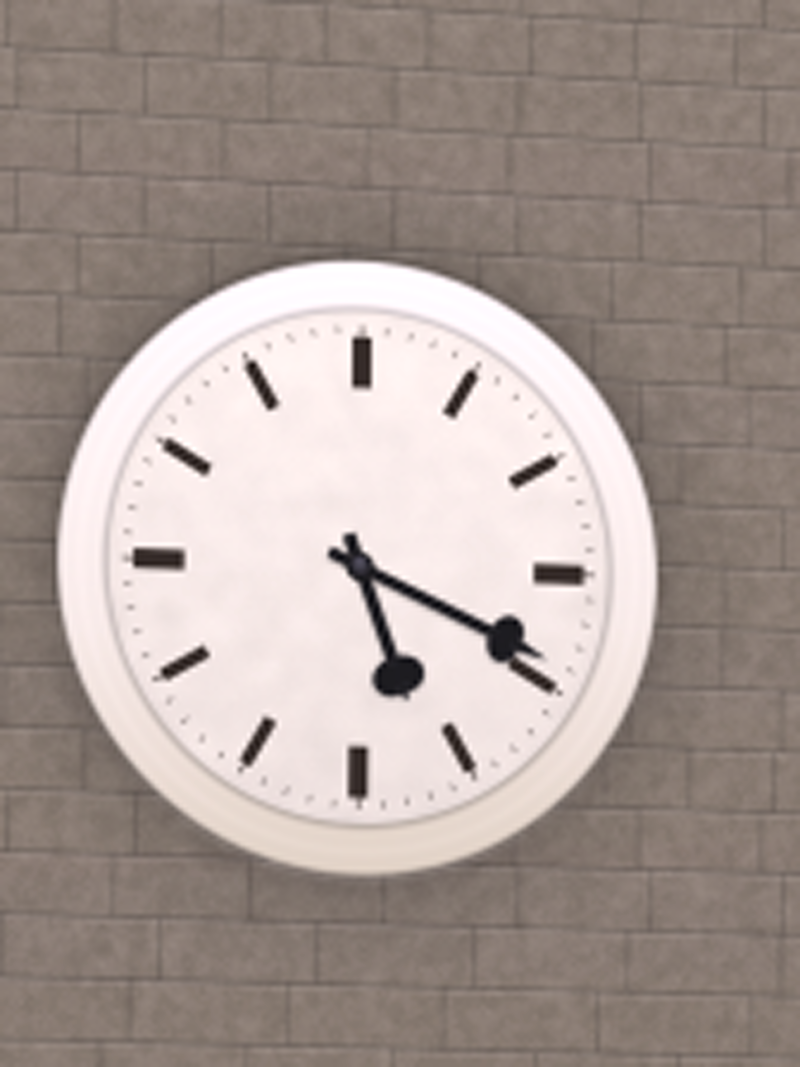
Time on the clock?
5:19
